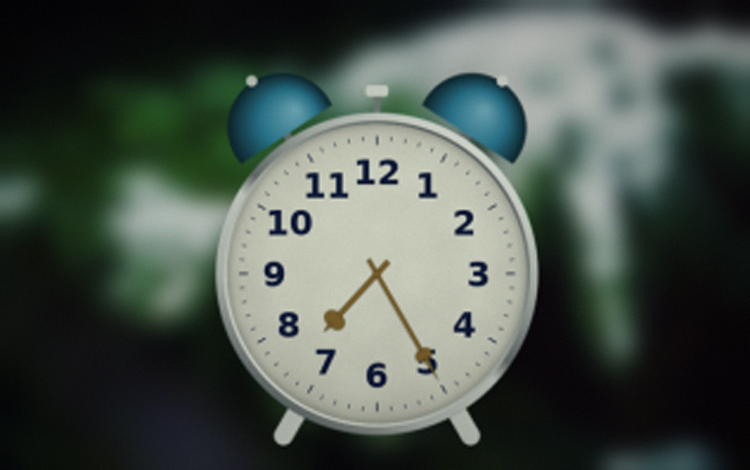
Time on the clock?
7:25
